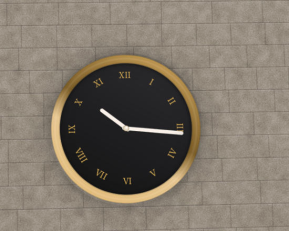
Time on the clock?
10:16
